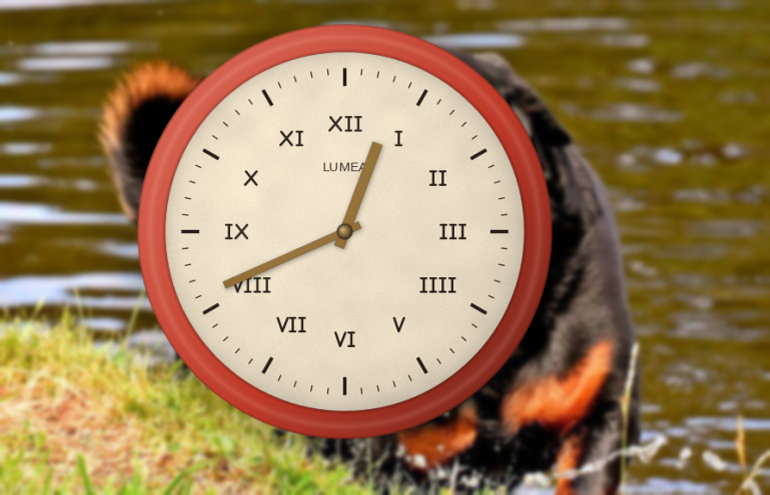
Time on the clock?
12:41
